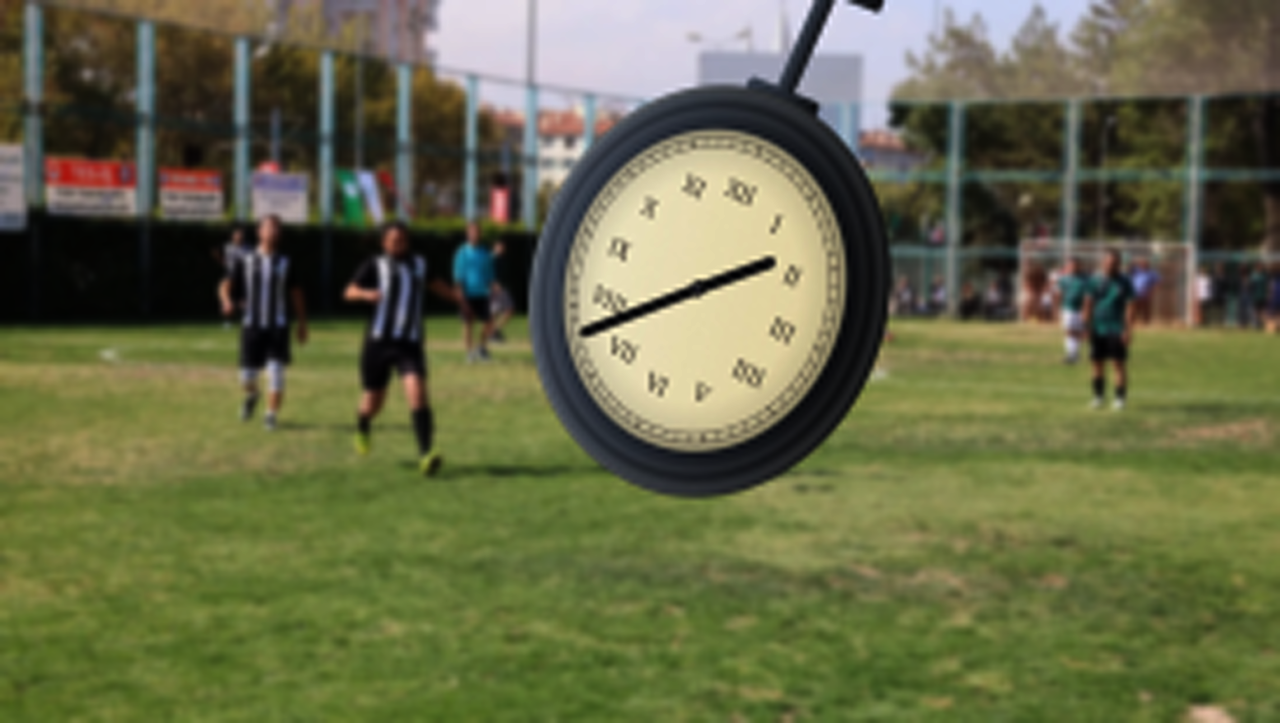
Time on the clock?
1:38
